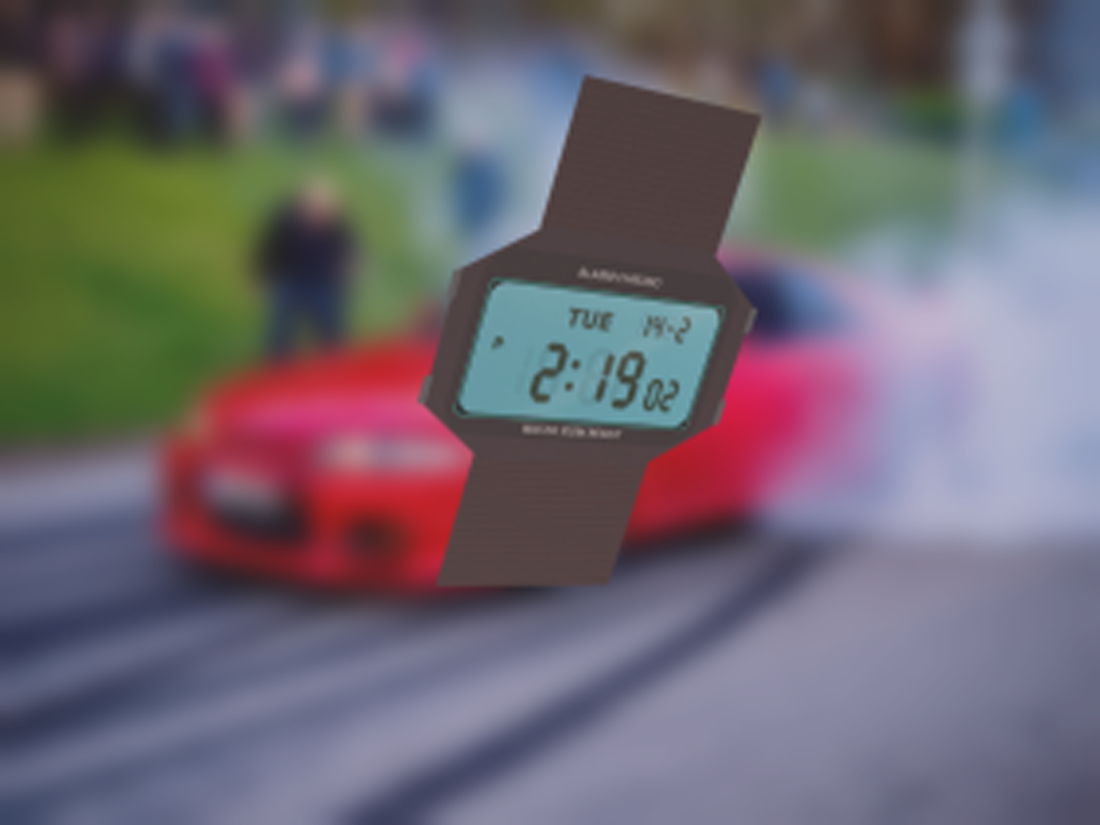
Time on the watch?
2:19:02
